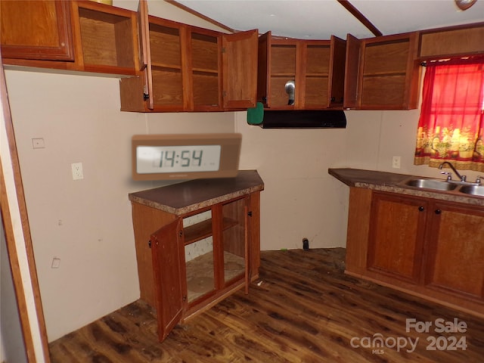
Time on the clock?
14:54
